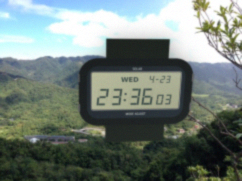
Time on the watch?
23:36:03
